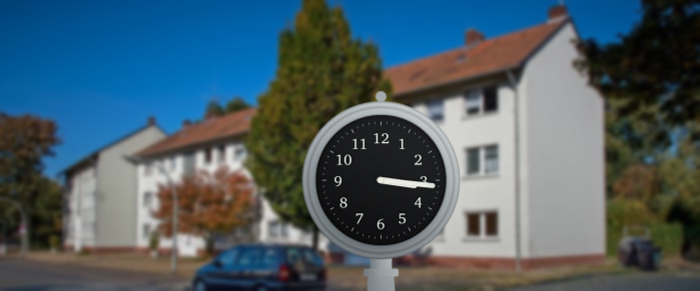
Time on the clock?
3:16
